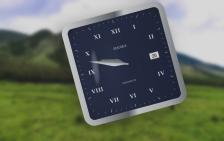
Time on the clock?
9:48
